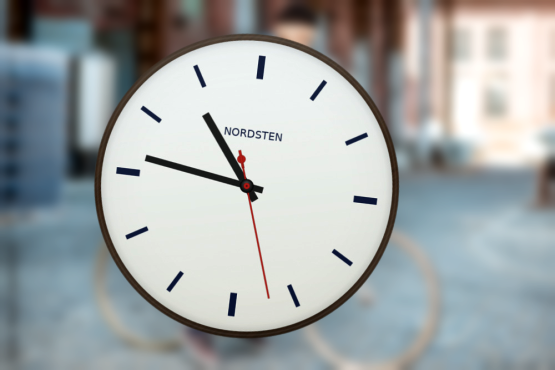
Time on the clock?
10:46:27
